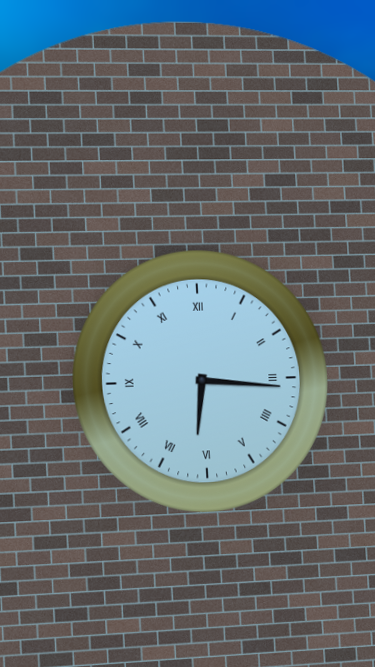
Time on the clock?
6:16
